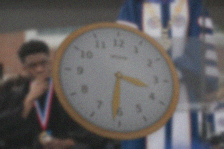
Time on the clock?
3:31
